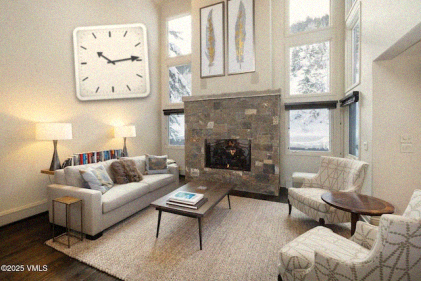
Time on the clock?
10:14
